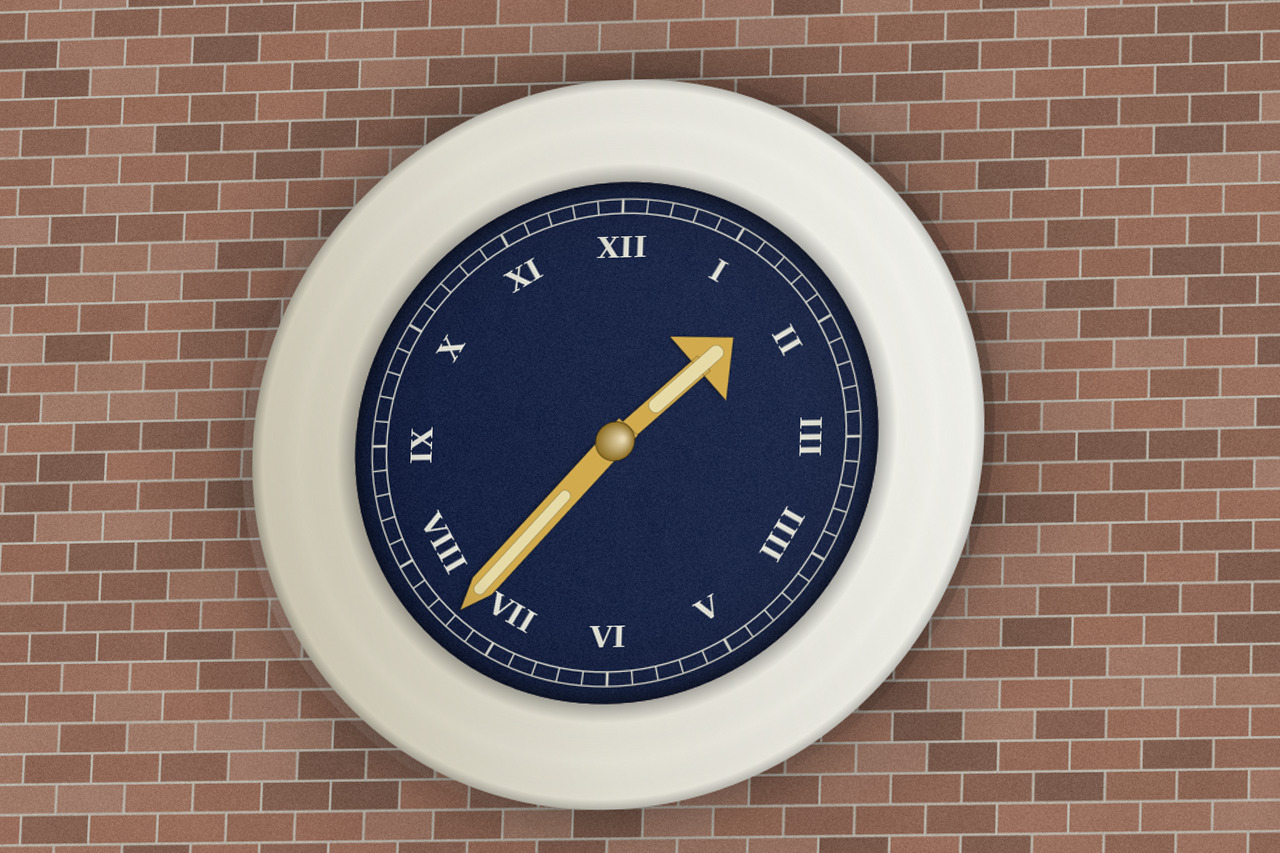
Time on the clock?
1:37
